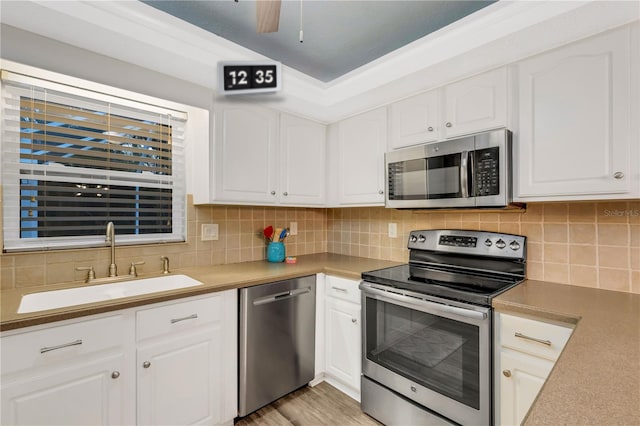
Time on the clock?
12:35
